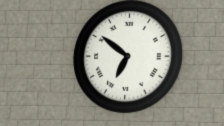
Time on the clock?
6:51
